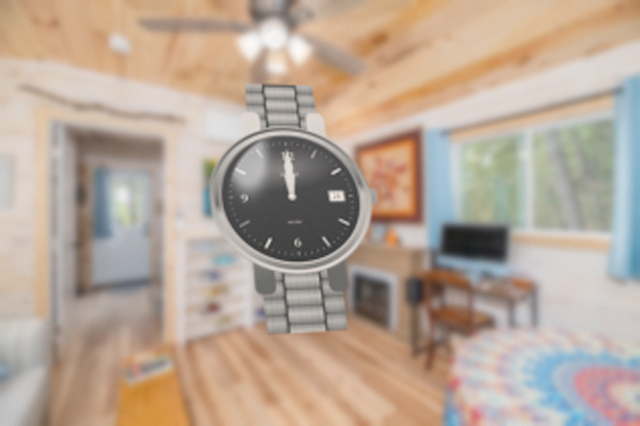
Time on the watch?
12:00
